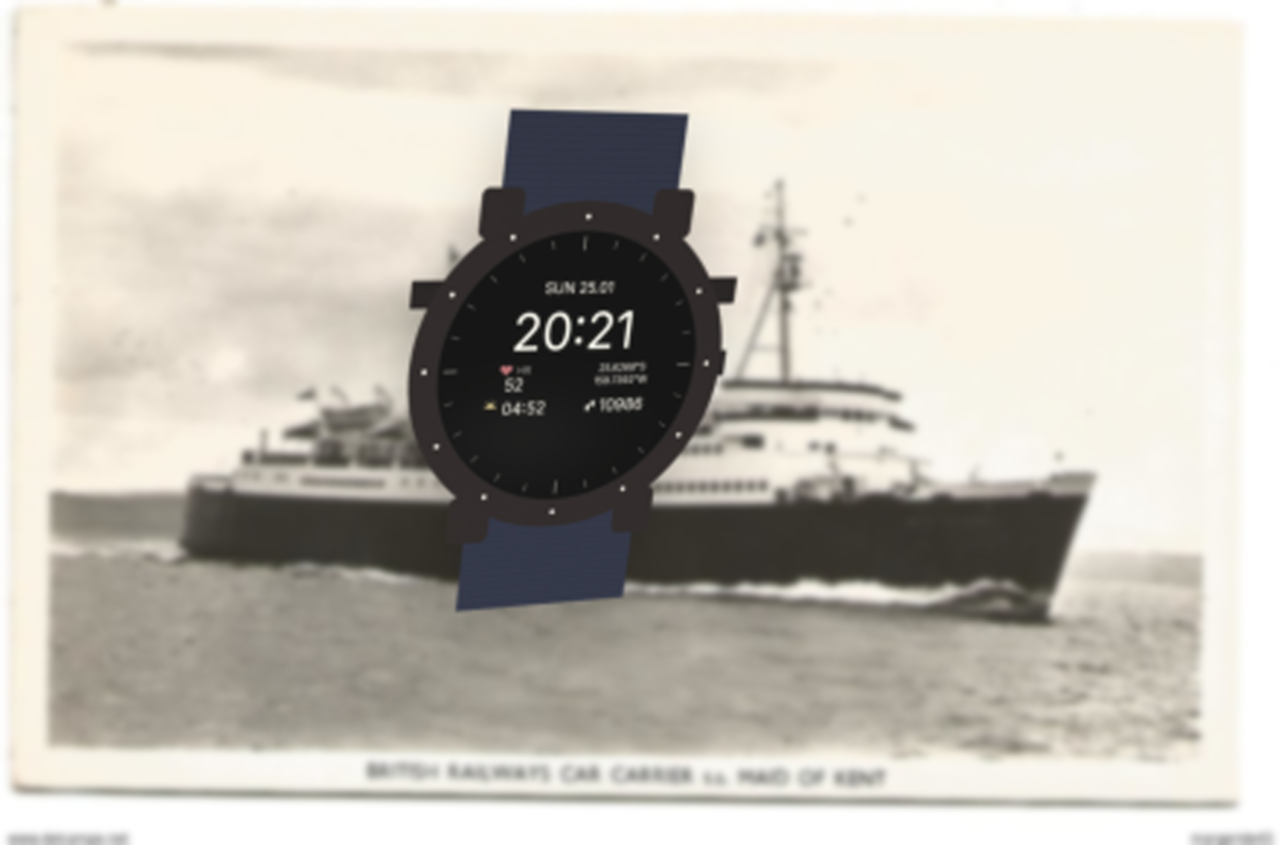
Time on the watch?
20:21
